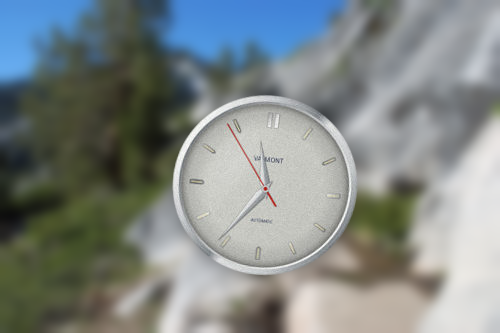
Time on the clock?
11:35:54
